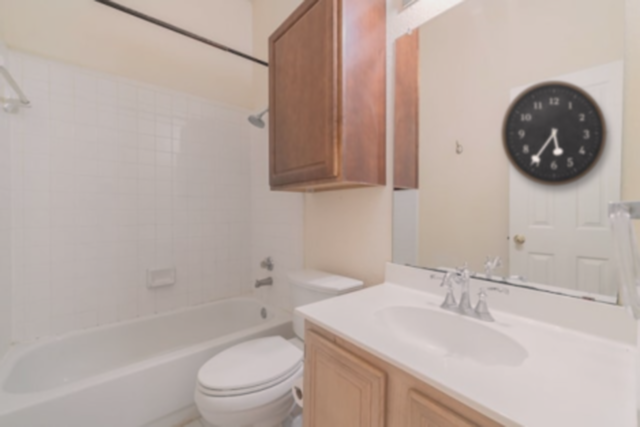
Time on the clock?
5:36
